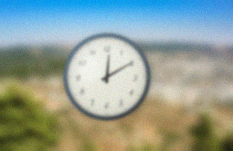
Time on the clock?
12:10
